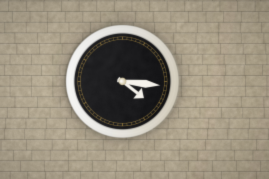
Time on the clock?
4:16
